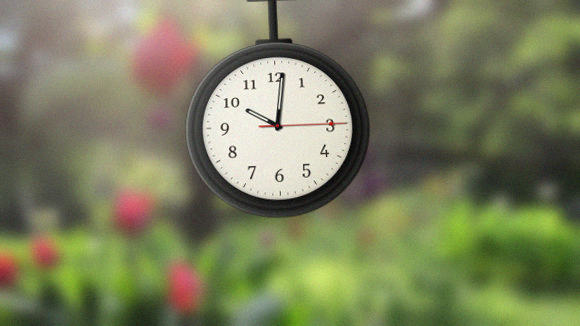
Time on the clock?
10:01:15
